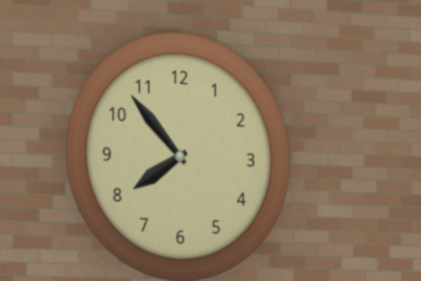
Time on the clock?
7:53
